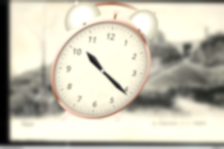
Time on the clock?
10:21
